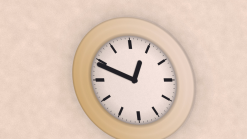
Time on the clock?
12:49
